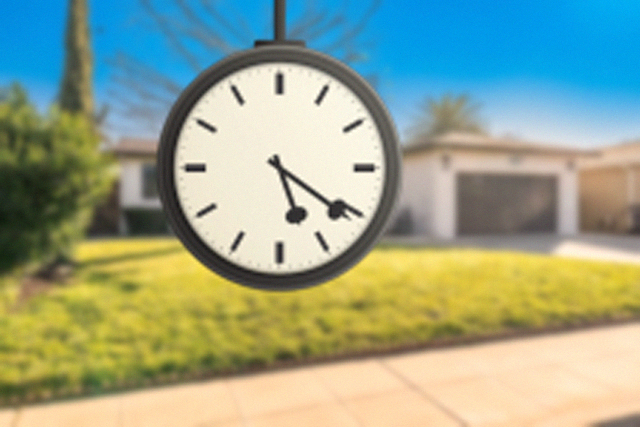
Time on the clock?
5:21
